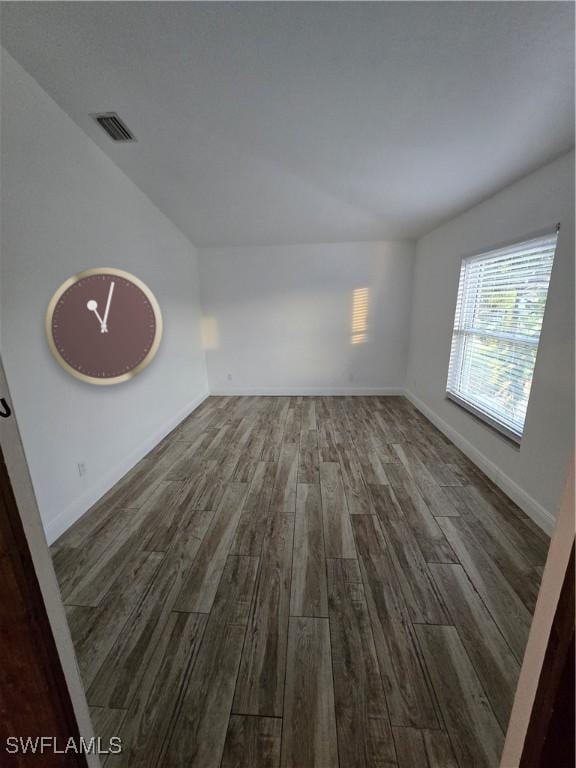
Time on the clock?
11:02
